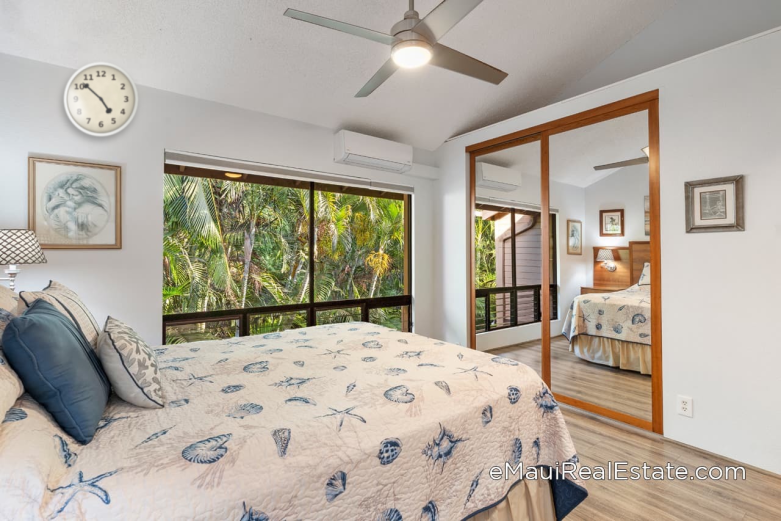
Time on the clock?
4:52
